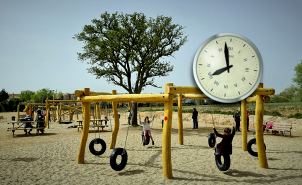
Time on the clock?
7:58
